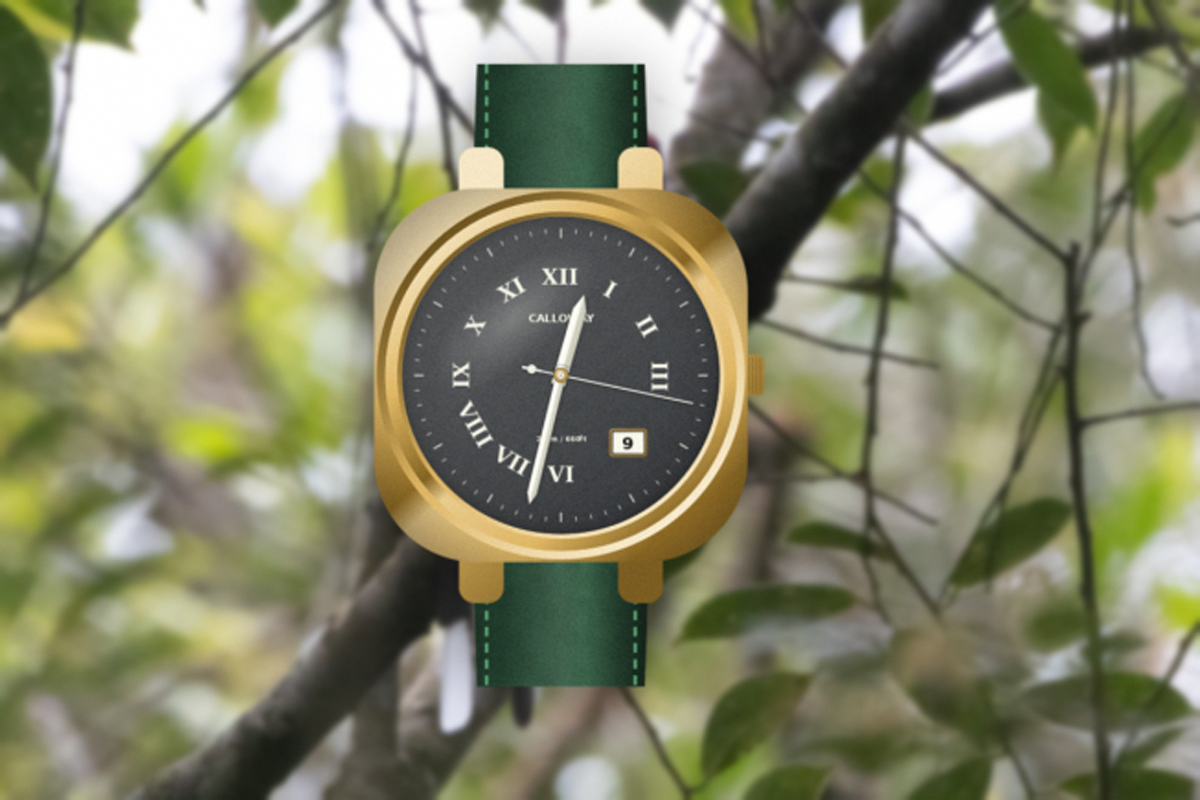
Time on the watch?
12:32:17
